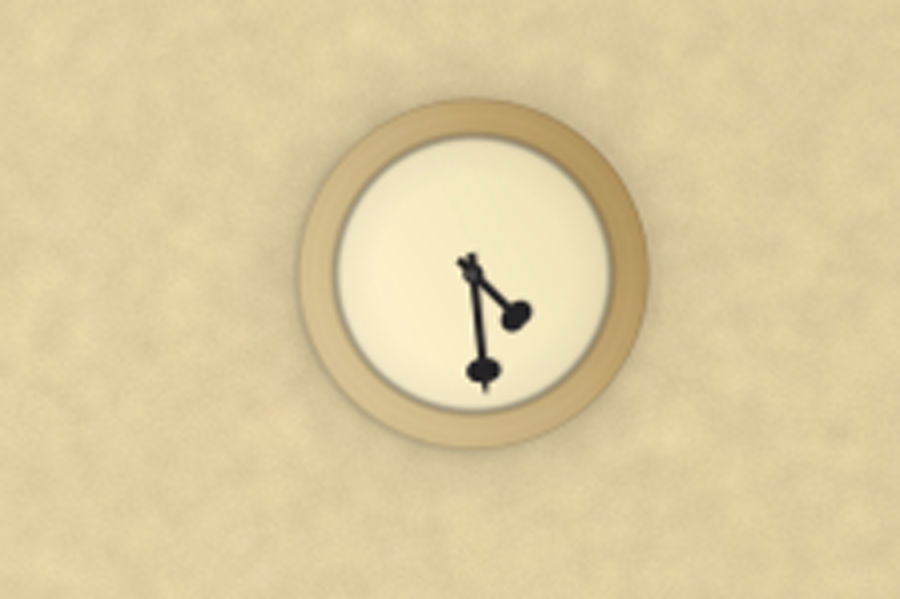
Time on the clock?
4:29
